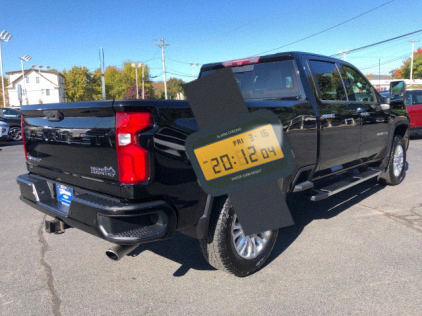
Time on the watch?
20:12:04
